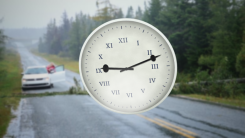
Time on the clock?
9:12
